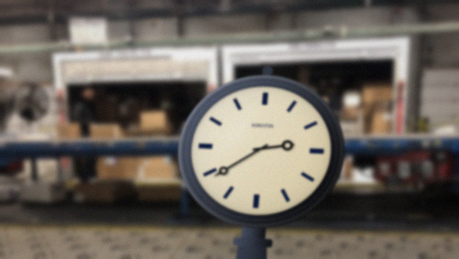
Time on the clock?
2:39
